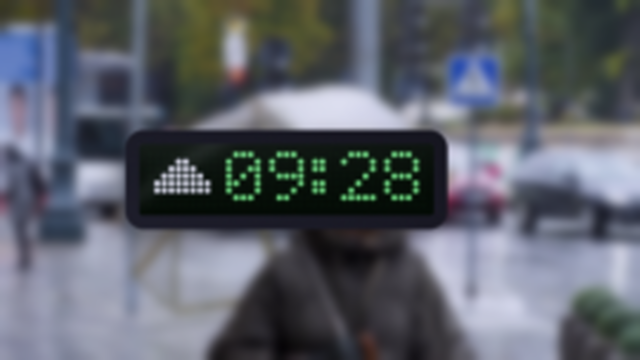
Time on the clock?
9:28
